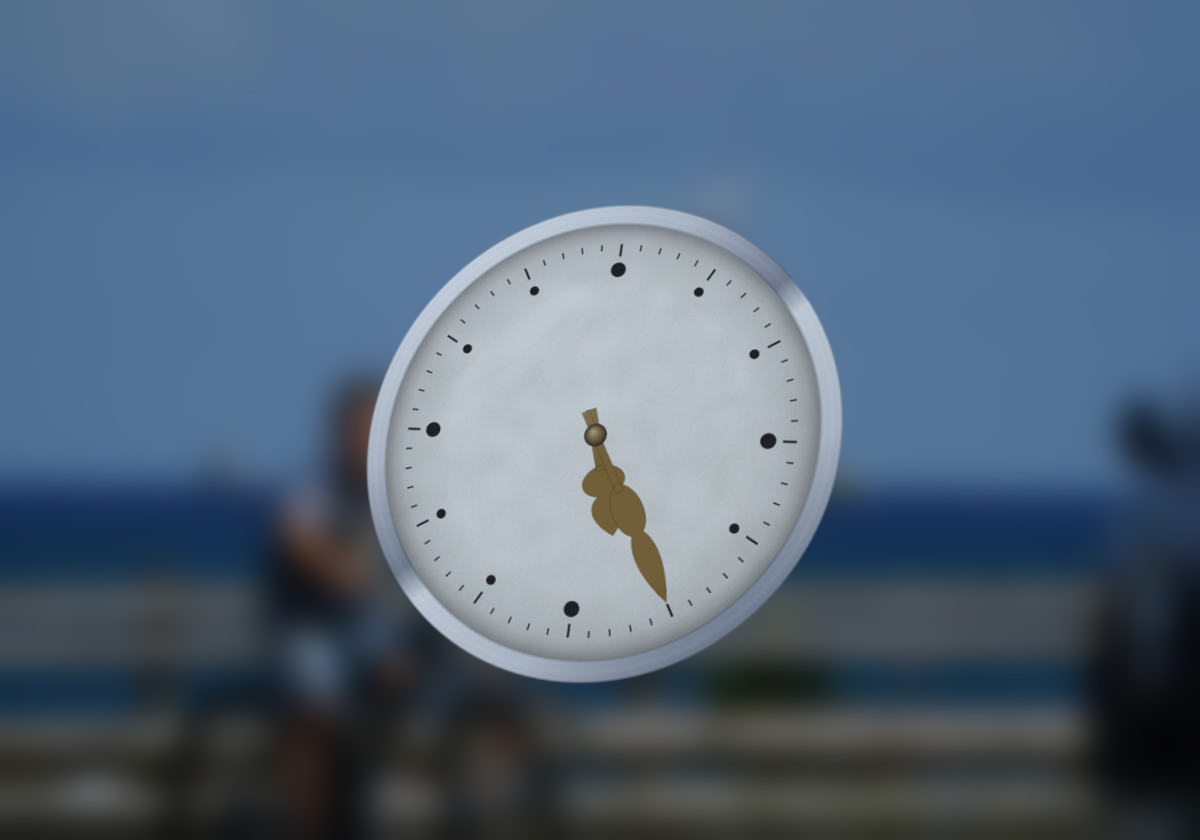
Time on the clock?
5:25
